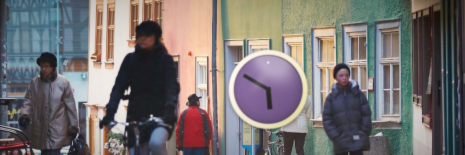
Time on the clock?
5:50
